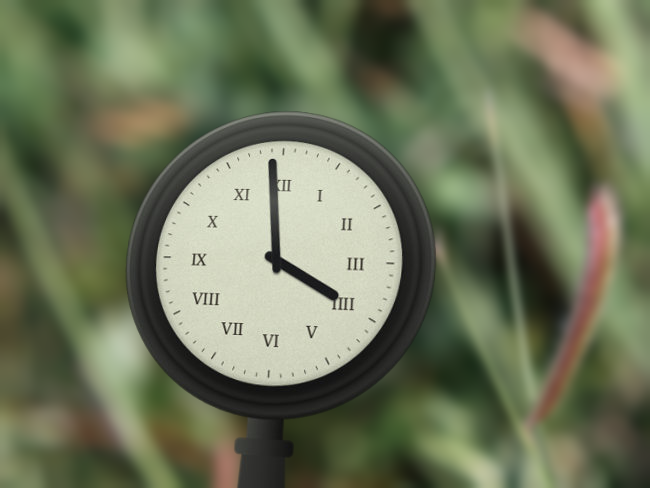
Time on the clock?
3:59
